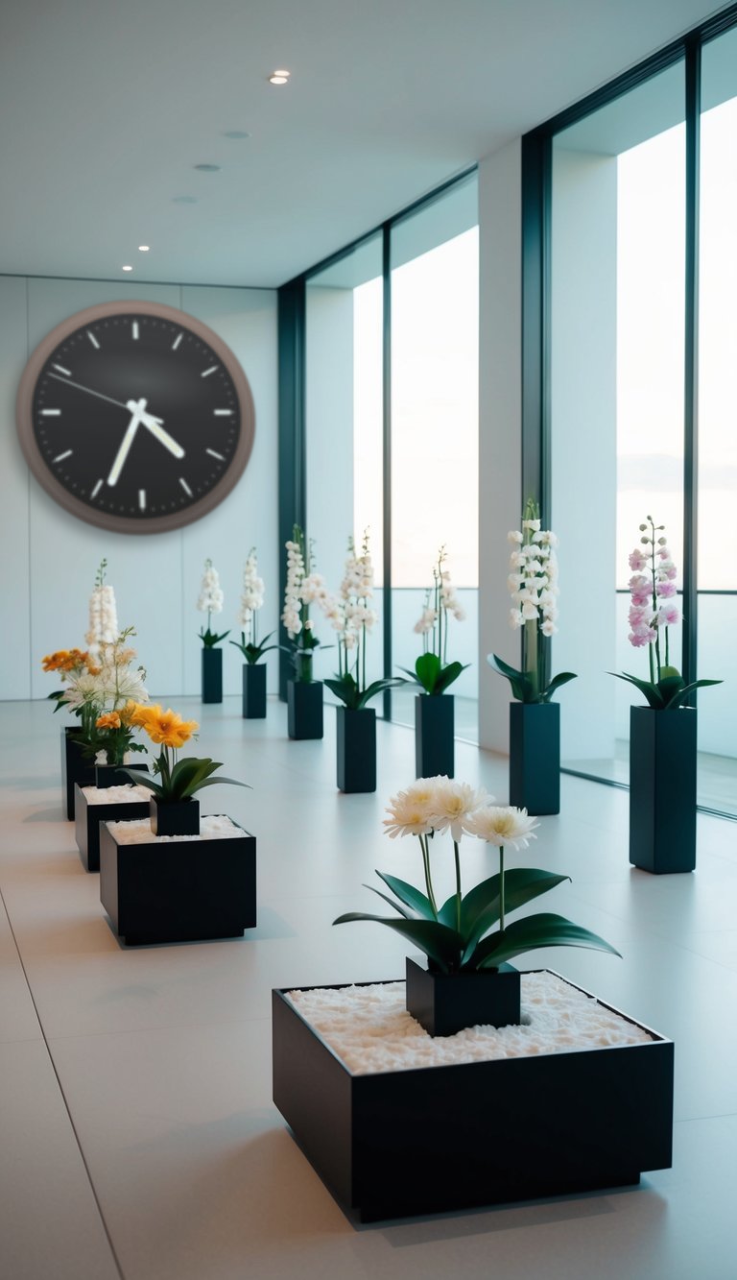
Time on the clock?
4:33:49
